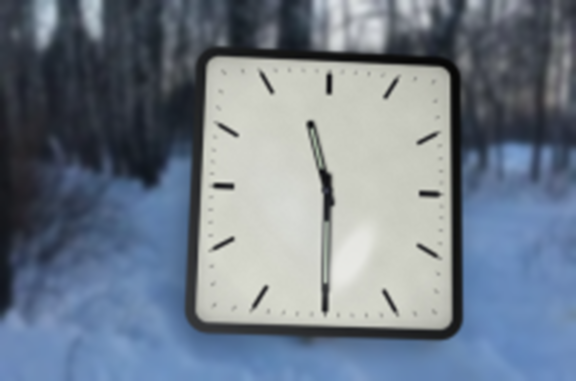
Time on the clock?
11:30
